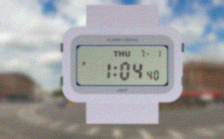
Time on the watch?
1:04:40
